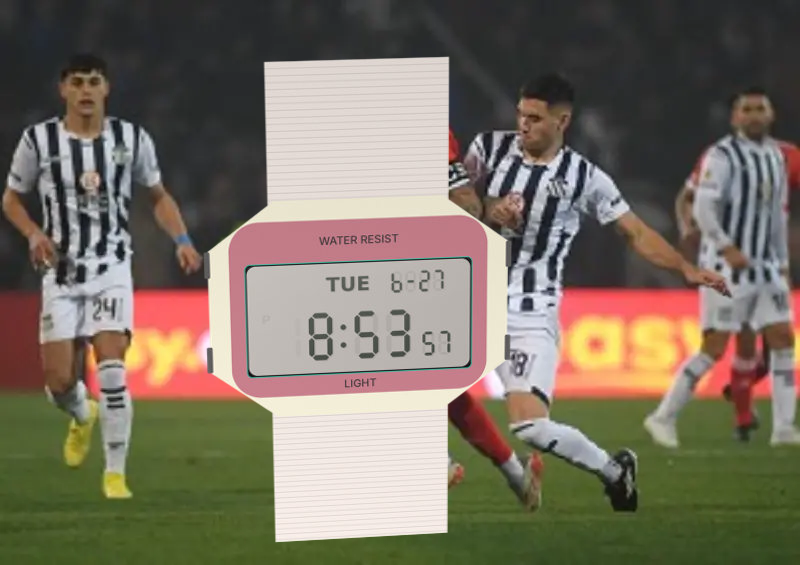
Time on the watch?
8:53:57
